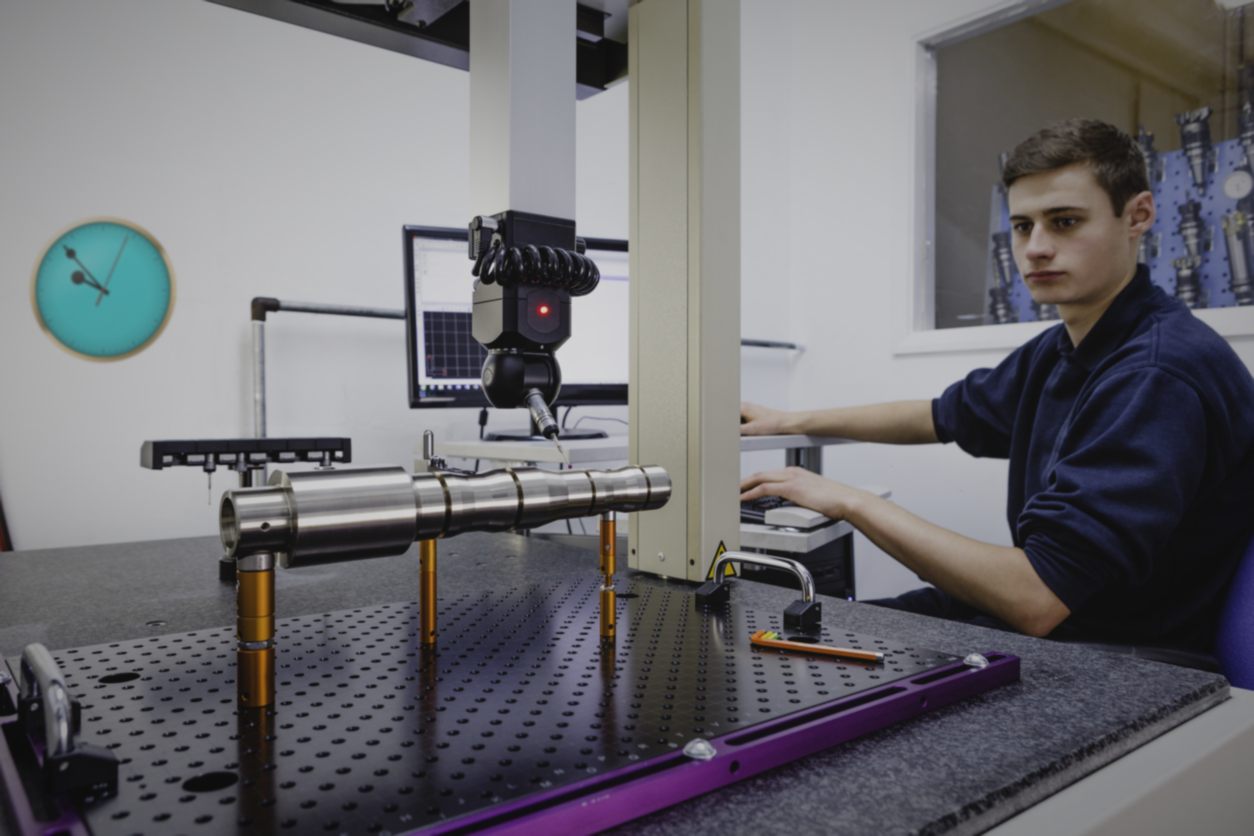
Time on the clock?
9:53:04
